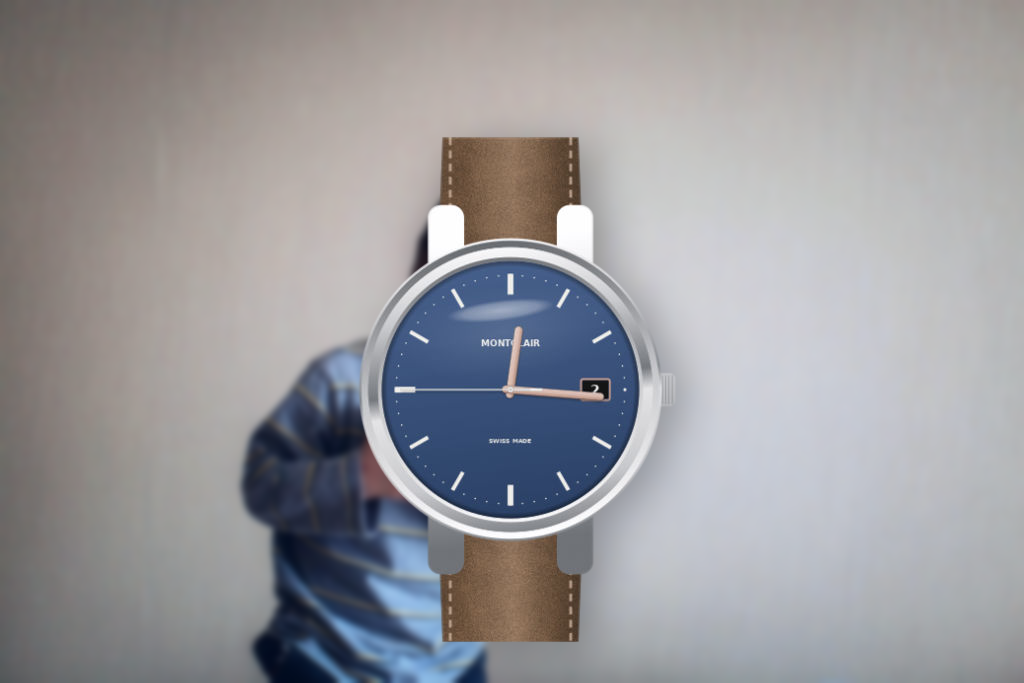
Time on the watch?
12:15:45
